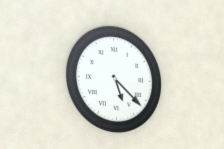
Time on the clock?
5:22
